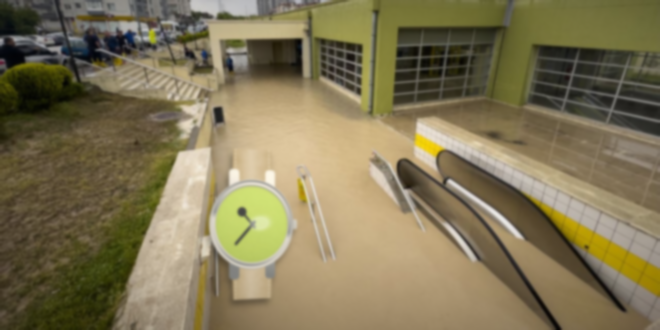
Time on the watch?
10:37
